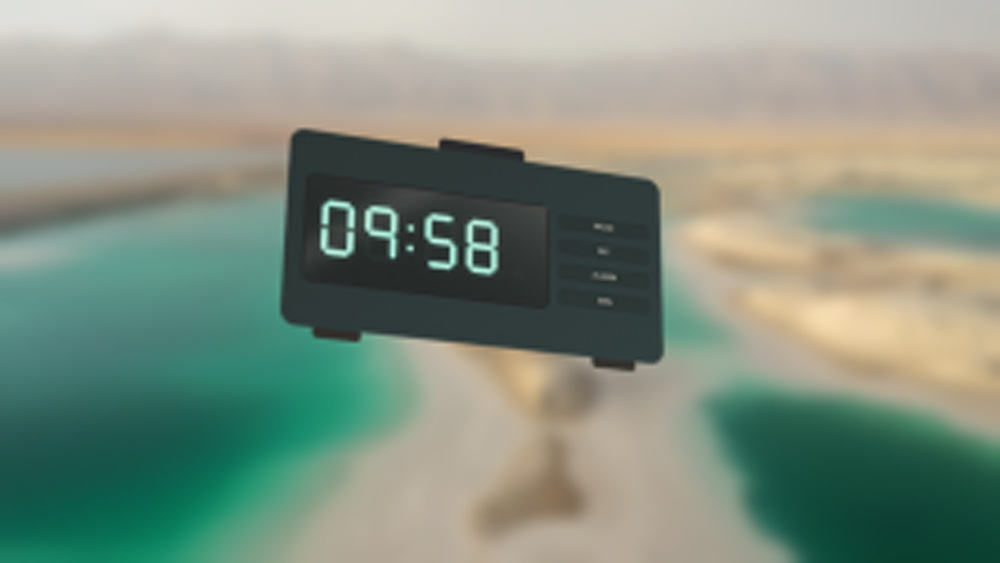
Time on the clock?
9:58
